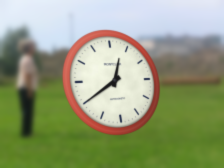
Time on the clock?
12:40
